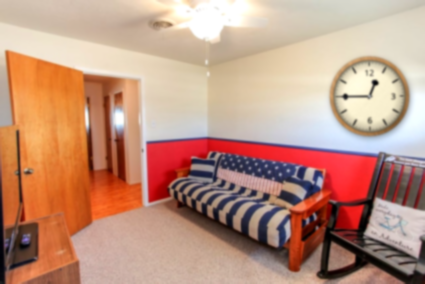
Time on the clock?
12:45
